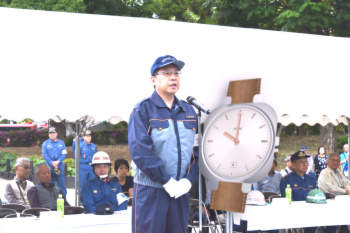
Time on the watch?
10:00
